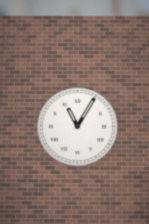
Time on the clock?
11:05
